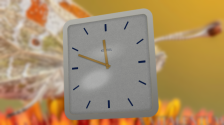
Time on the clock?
11:49
